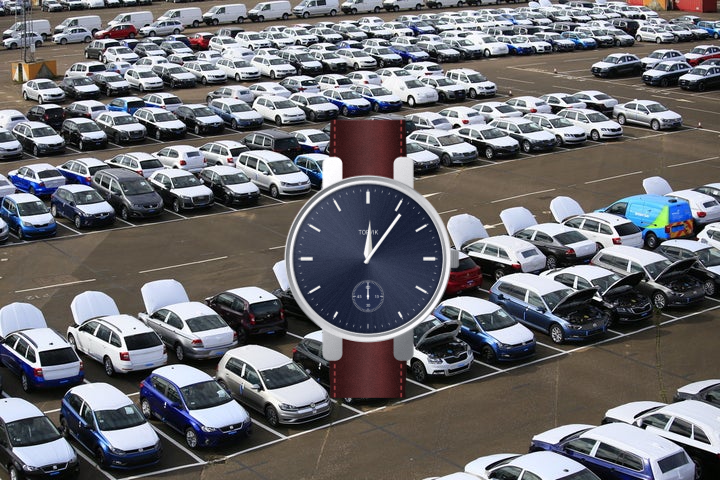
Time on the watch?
12:06
